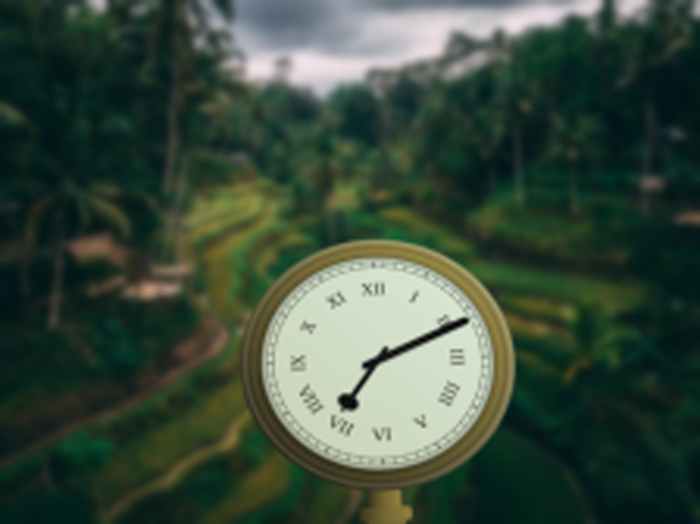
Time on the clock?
7:11
